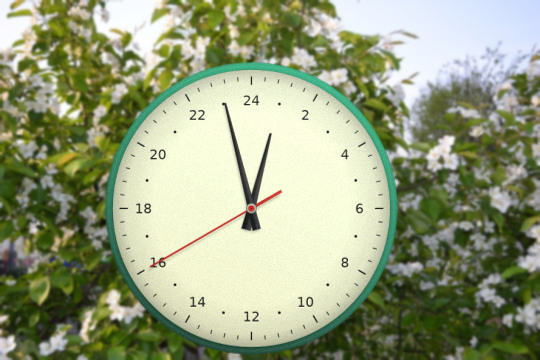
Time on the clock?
0:57:40
